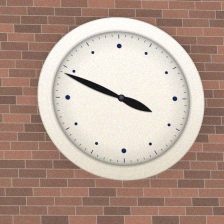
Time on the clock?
3:49
